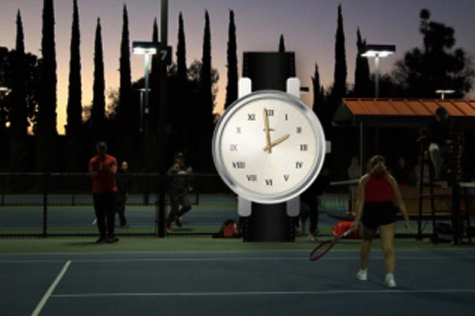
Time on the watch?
1:59
